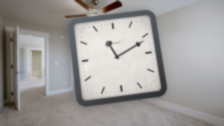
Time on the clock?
11:11
